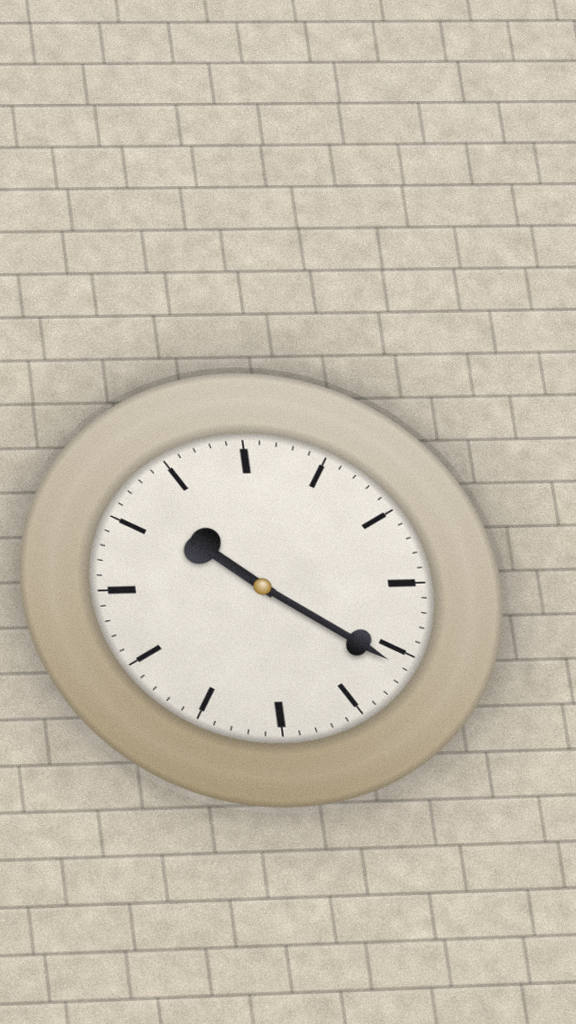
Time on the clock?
10:21
